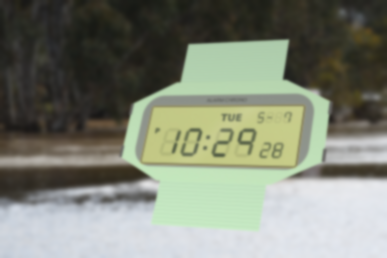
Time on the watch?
10:29:28
